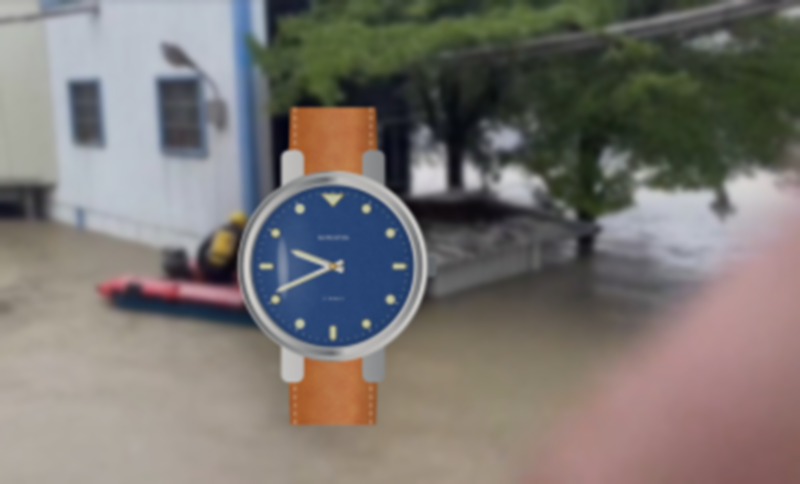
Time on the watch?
9:41
